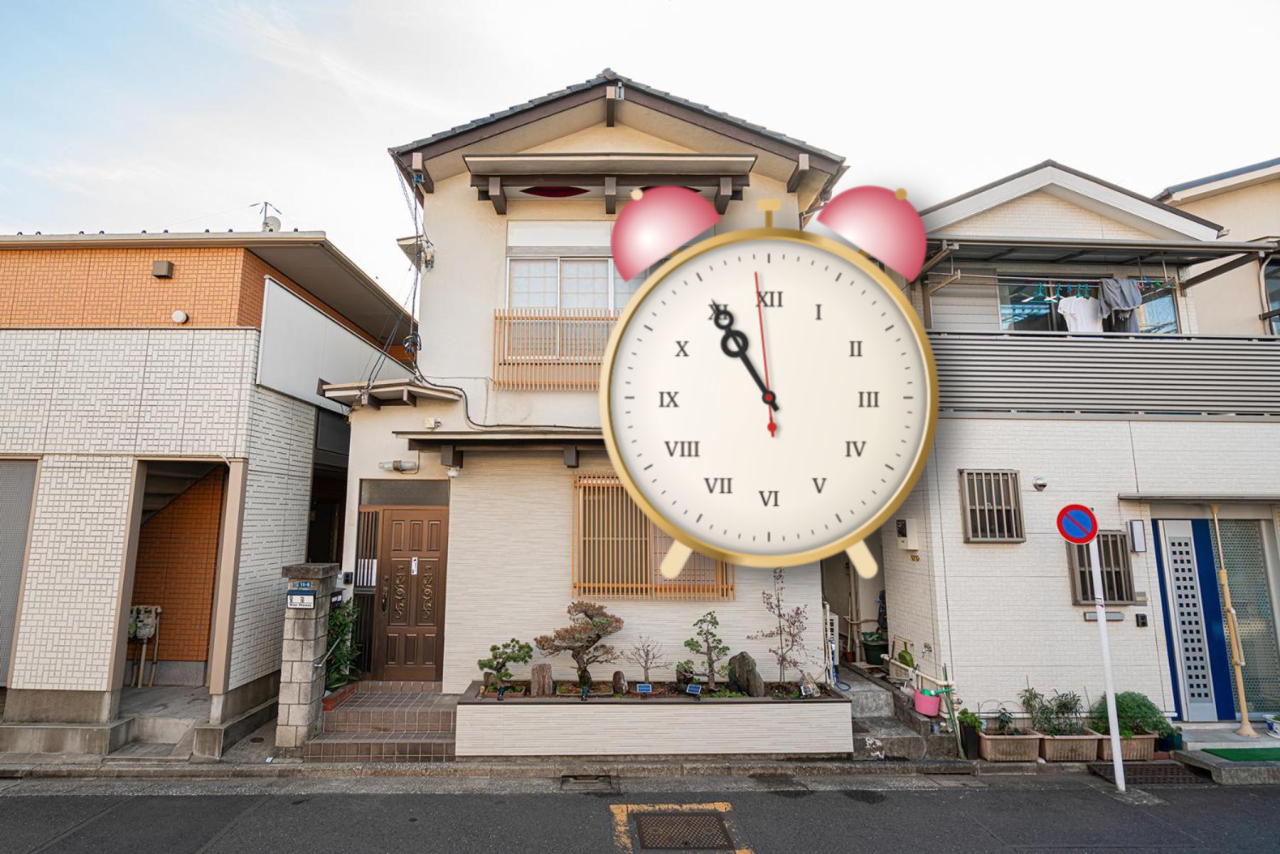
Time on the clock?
10:54:59
